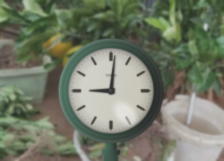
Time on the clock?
9:01
